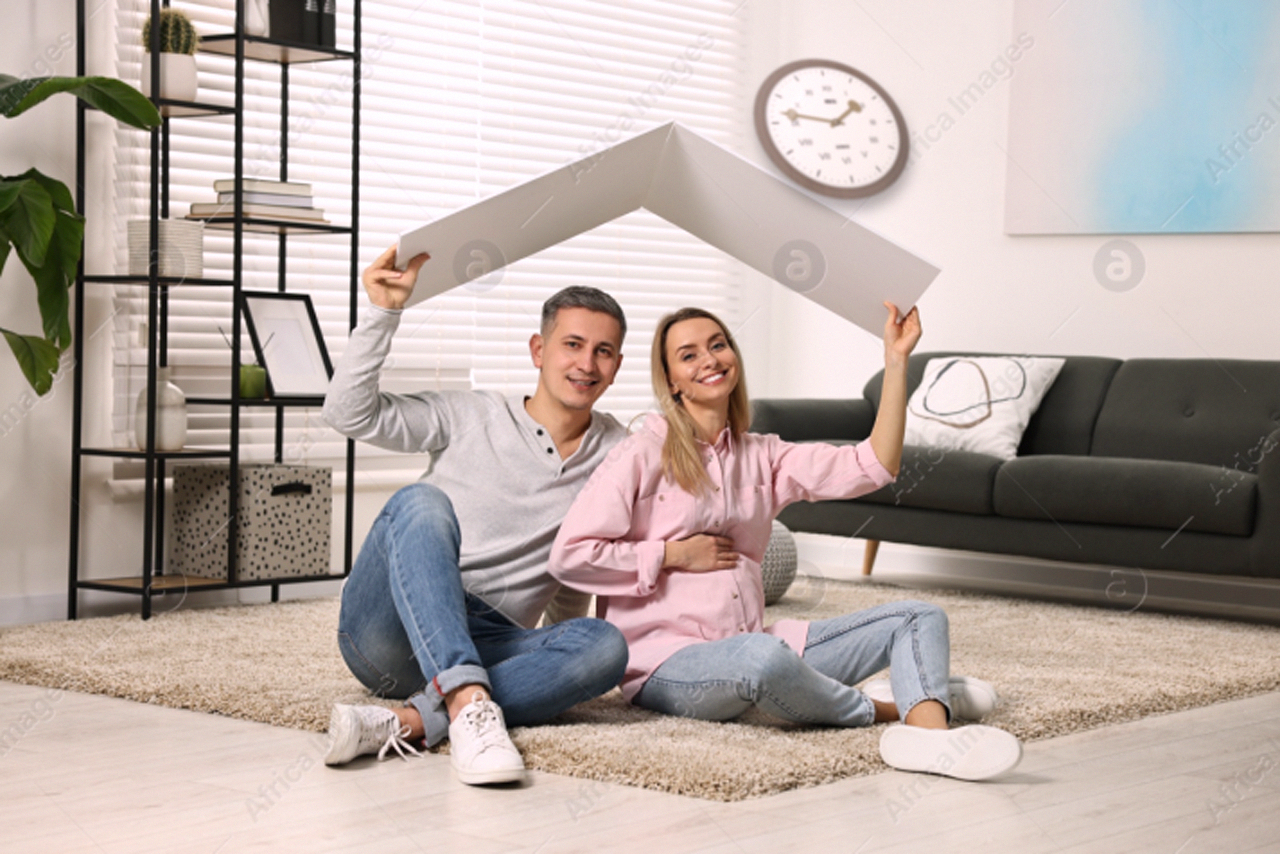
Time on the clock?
1:47
